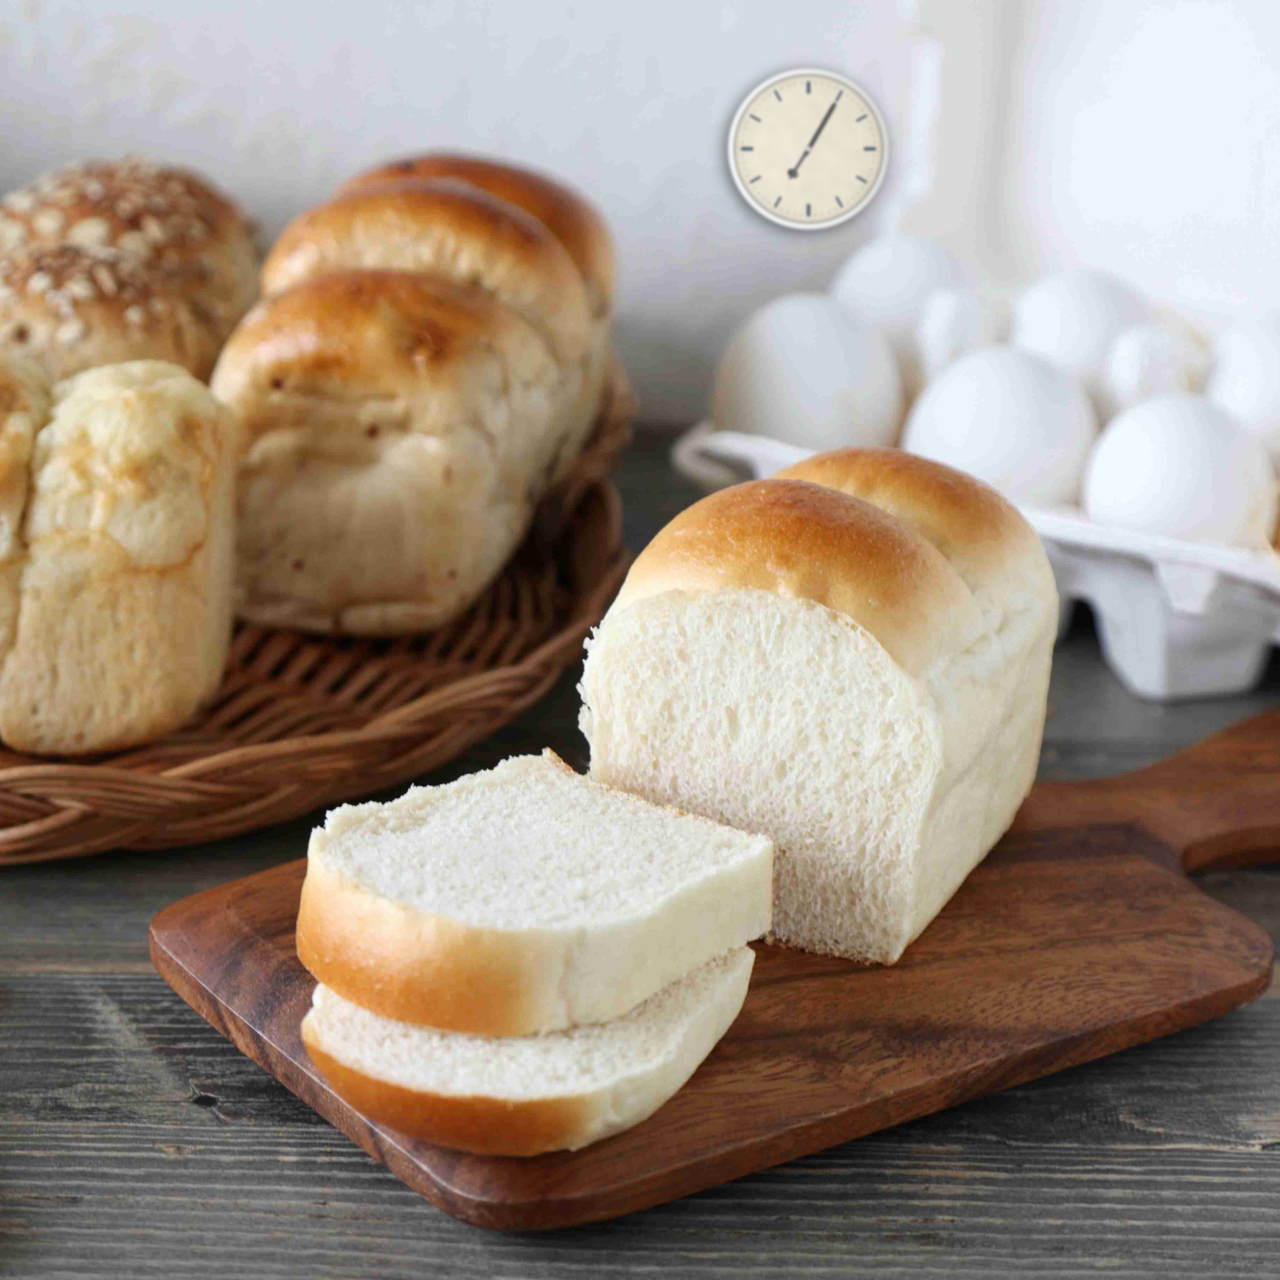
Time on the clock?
7:05
